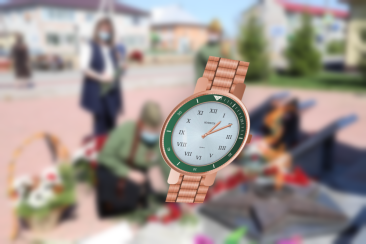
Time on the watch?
1:10
